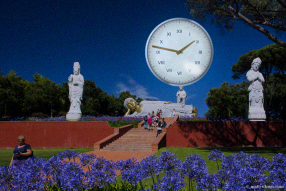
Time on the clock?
1:47
